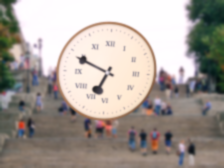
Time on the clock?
6:49
